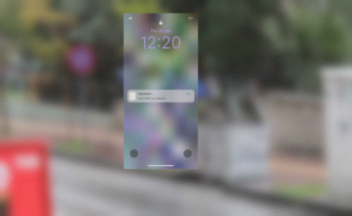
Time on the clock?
12:20
